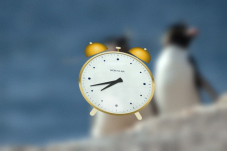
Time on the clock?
7:42
